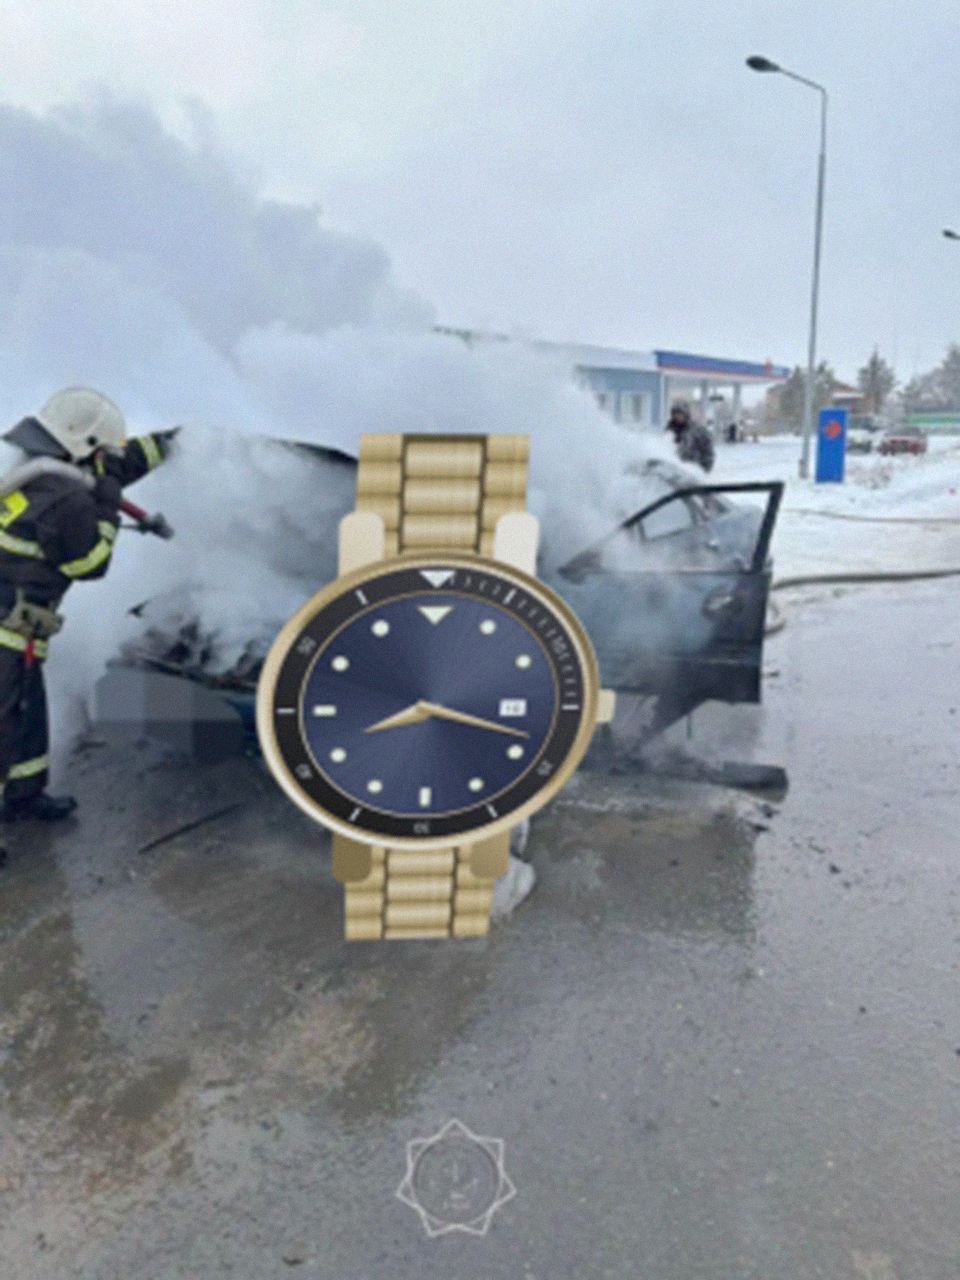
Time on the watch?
8:18
